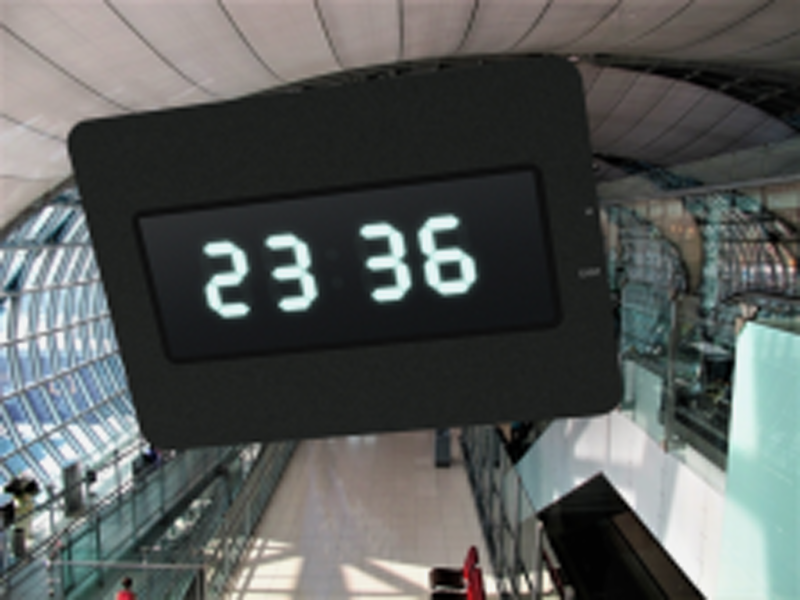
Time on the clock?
23:36
